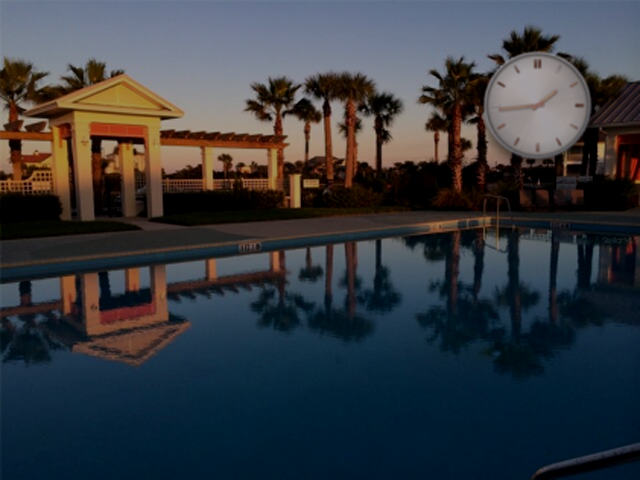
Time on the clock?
1:44
